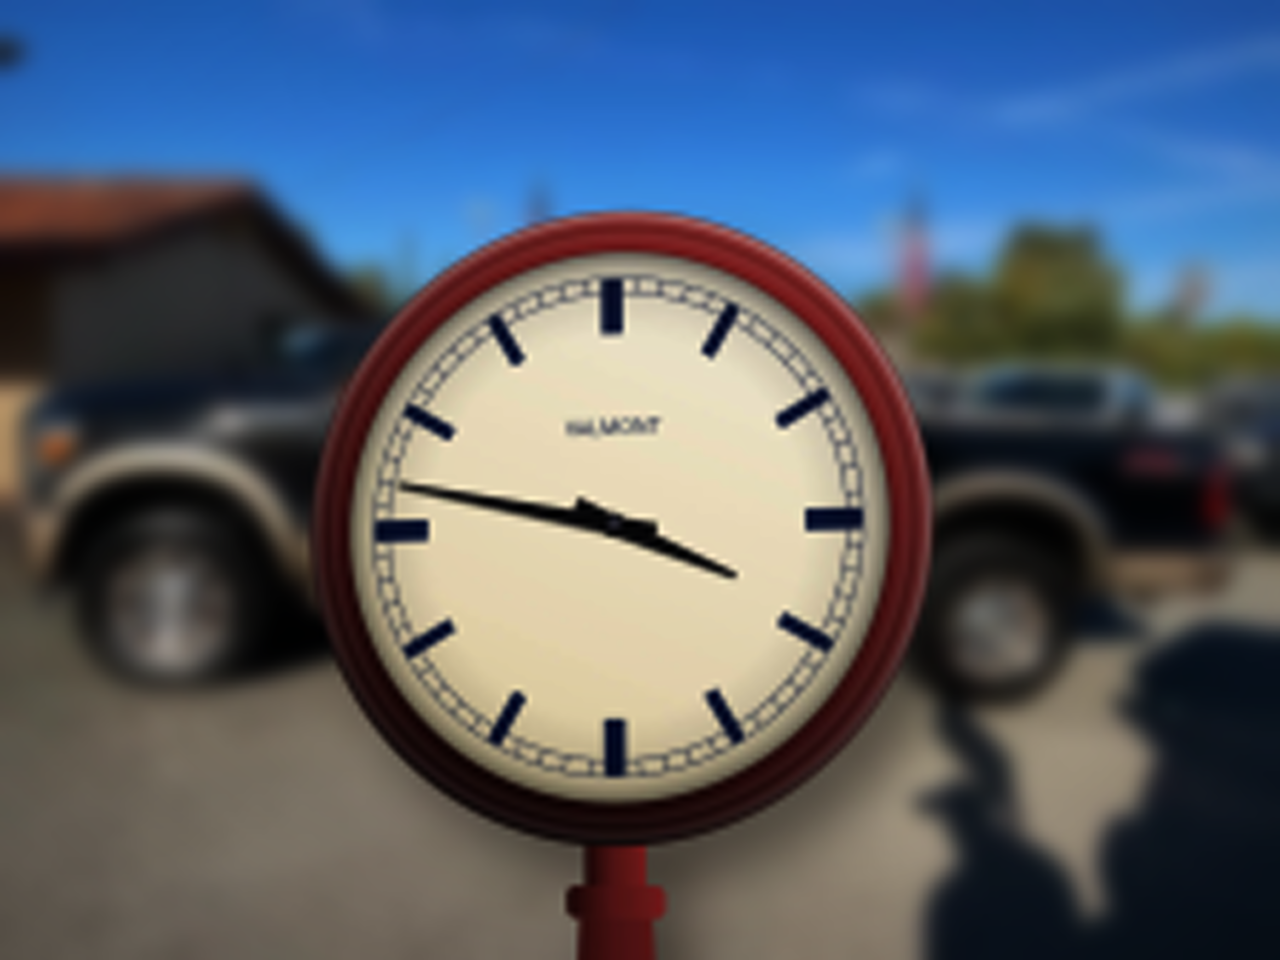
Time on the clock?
3:47
